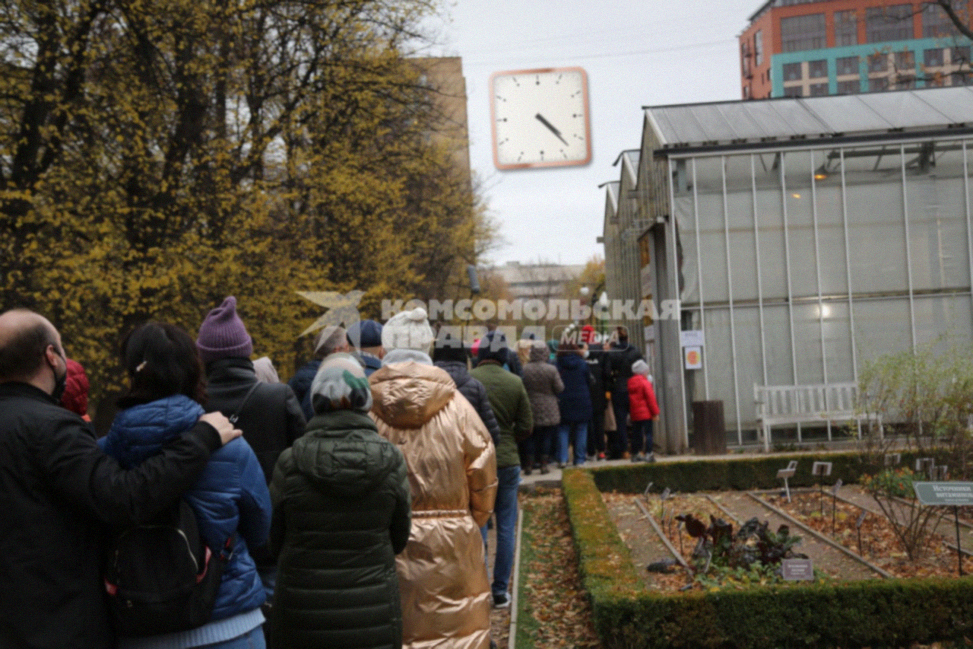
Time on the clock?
4:23
